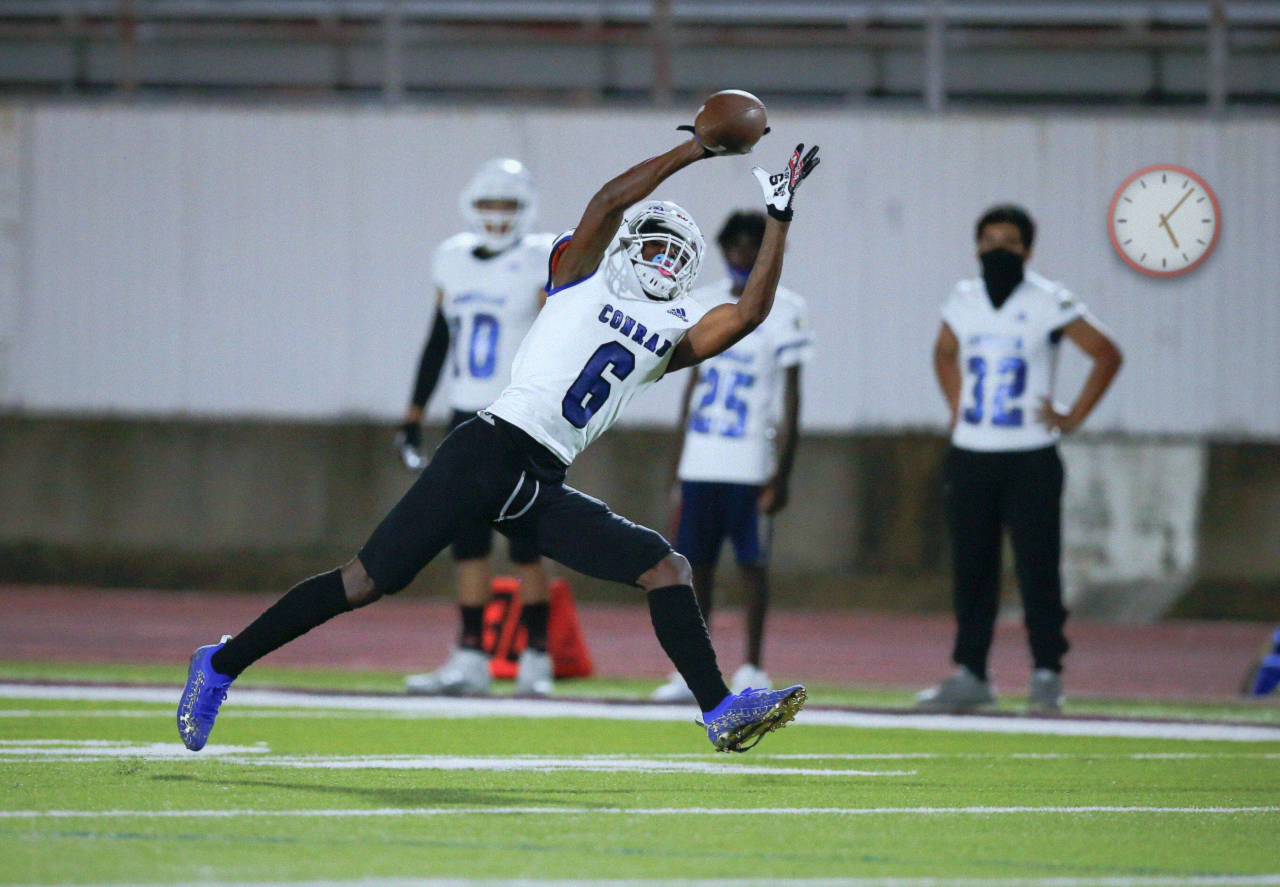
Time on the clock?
5:07
